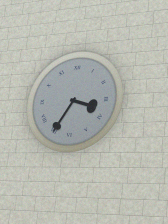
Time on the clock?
3:35
